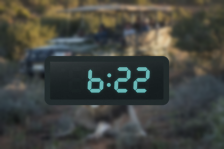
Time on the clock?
6:22
